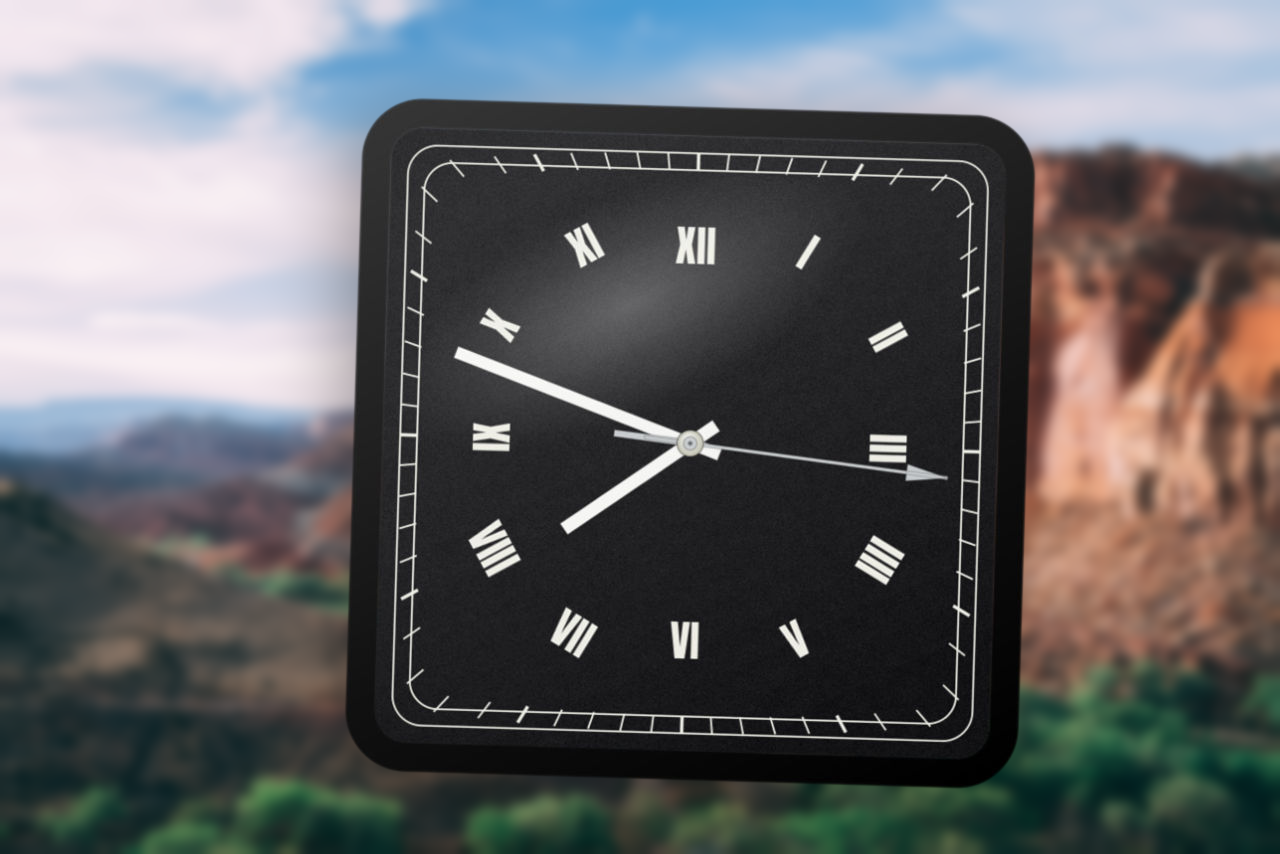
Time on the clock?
7:48:16
